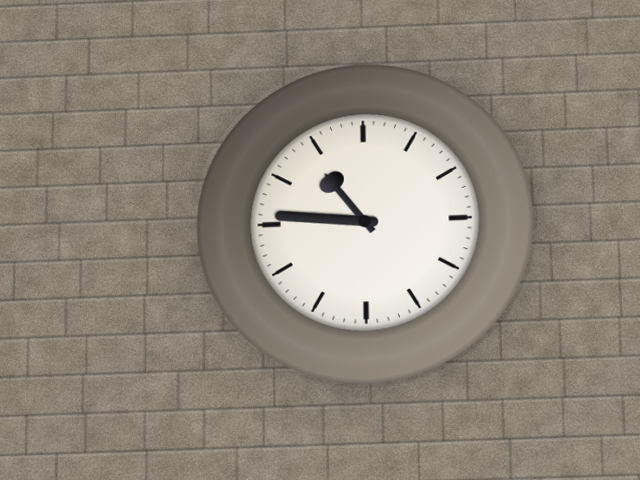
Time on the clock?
10:46
